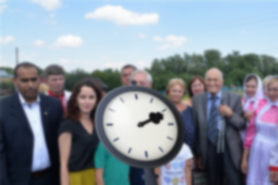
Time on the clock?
2:11
